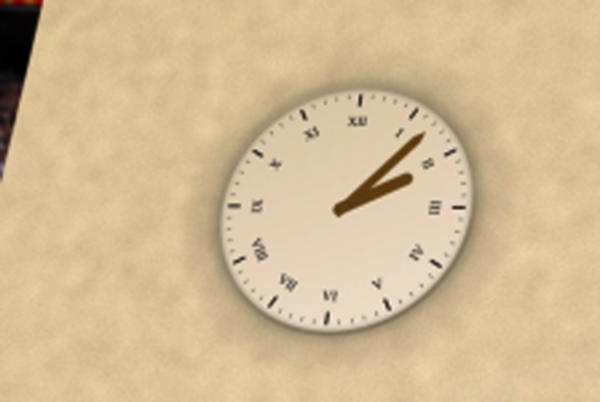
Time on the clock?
2:07
